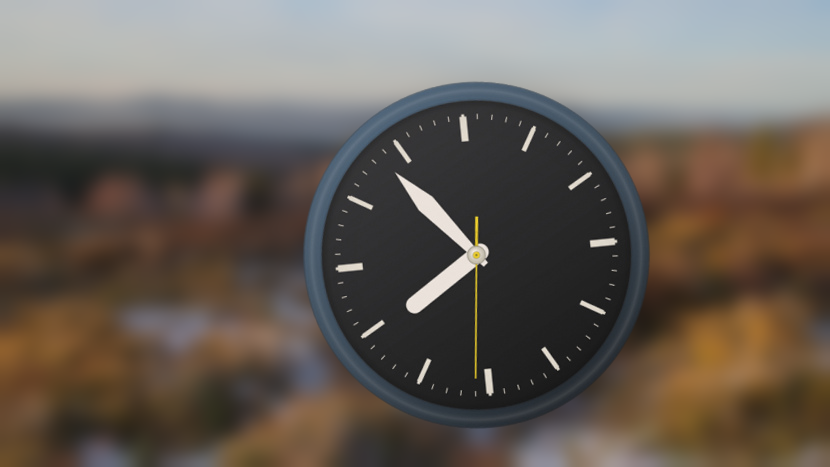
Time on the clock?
7:53:31
